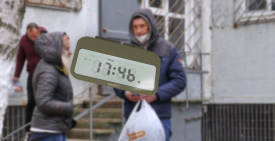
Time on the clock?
17:46
